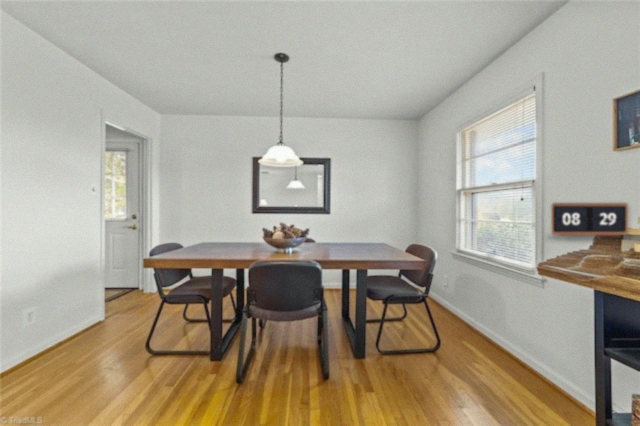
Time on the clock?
8:29
